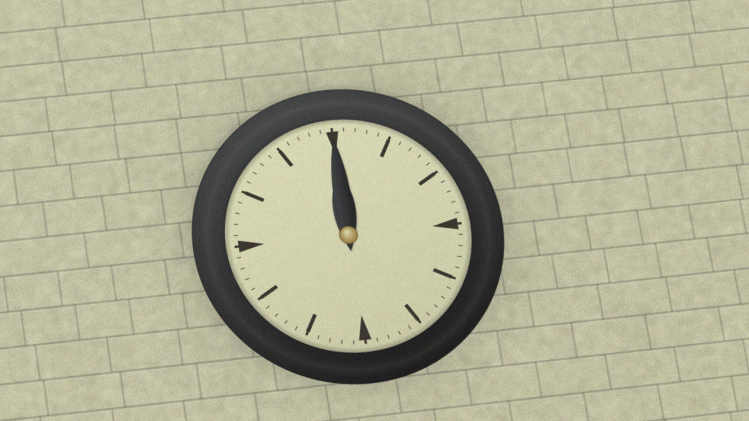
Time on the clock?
12:00
